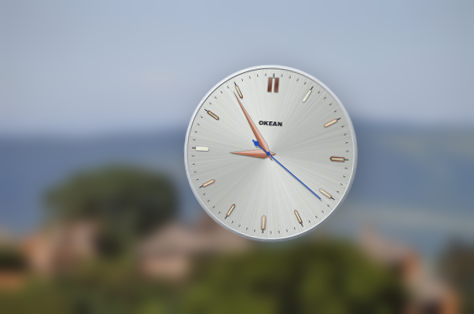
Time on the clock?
8:54:21
